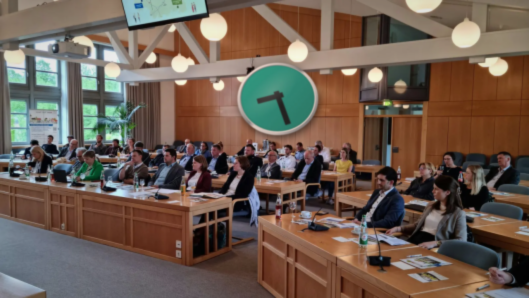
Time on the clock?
8:27
